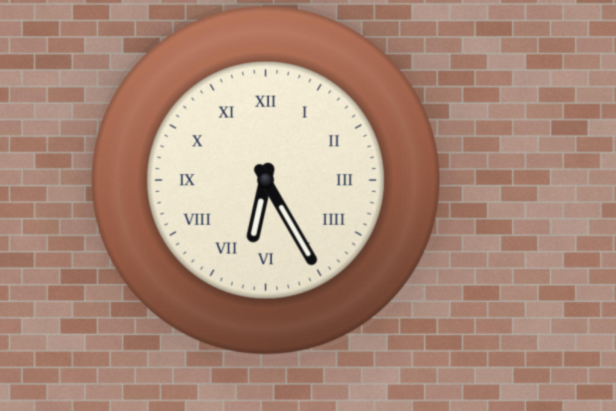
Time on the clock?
6:25
